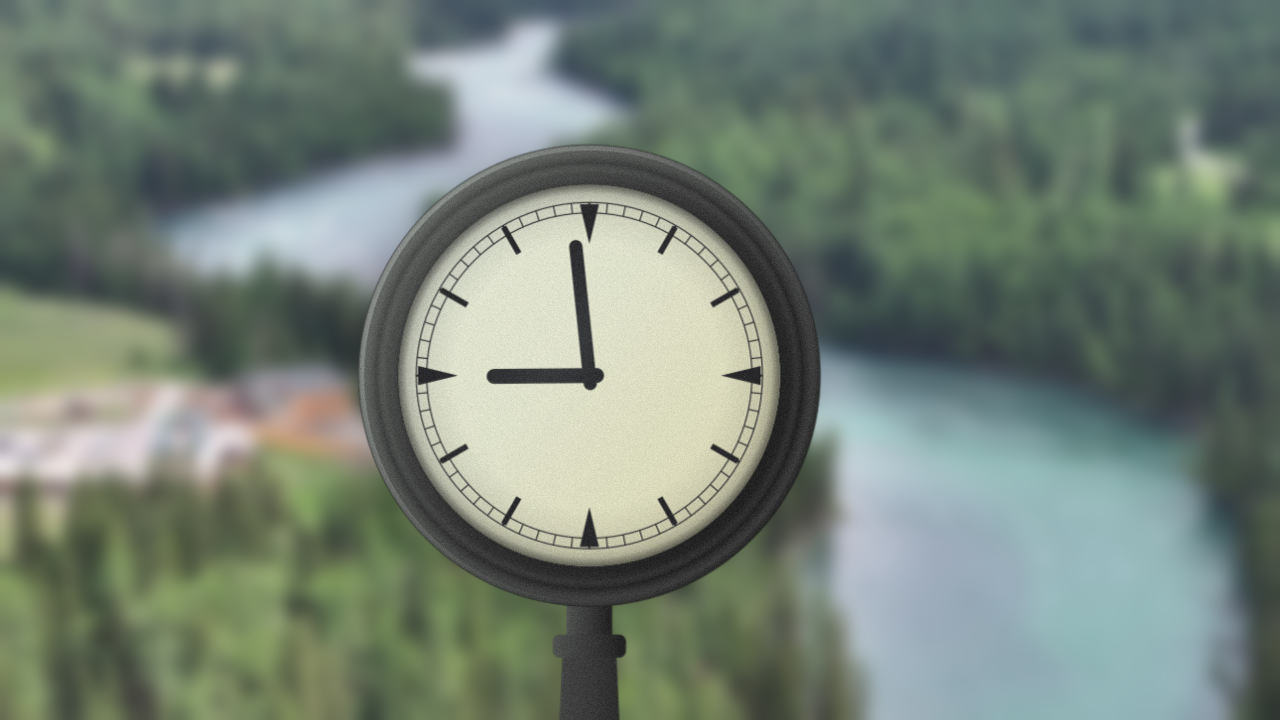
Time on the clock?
8:59
